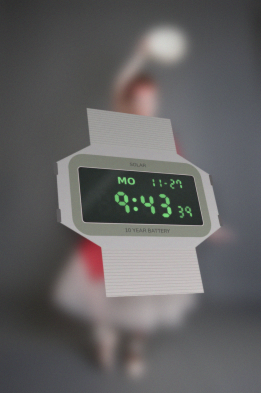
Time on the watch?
9:43:39
